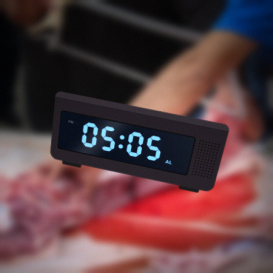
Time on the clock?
5:05
